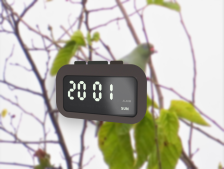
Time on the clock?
20:01
